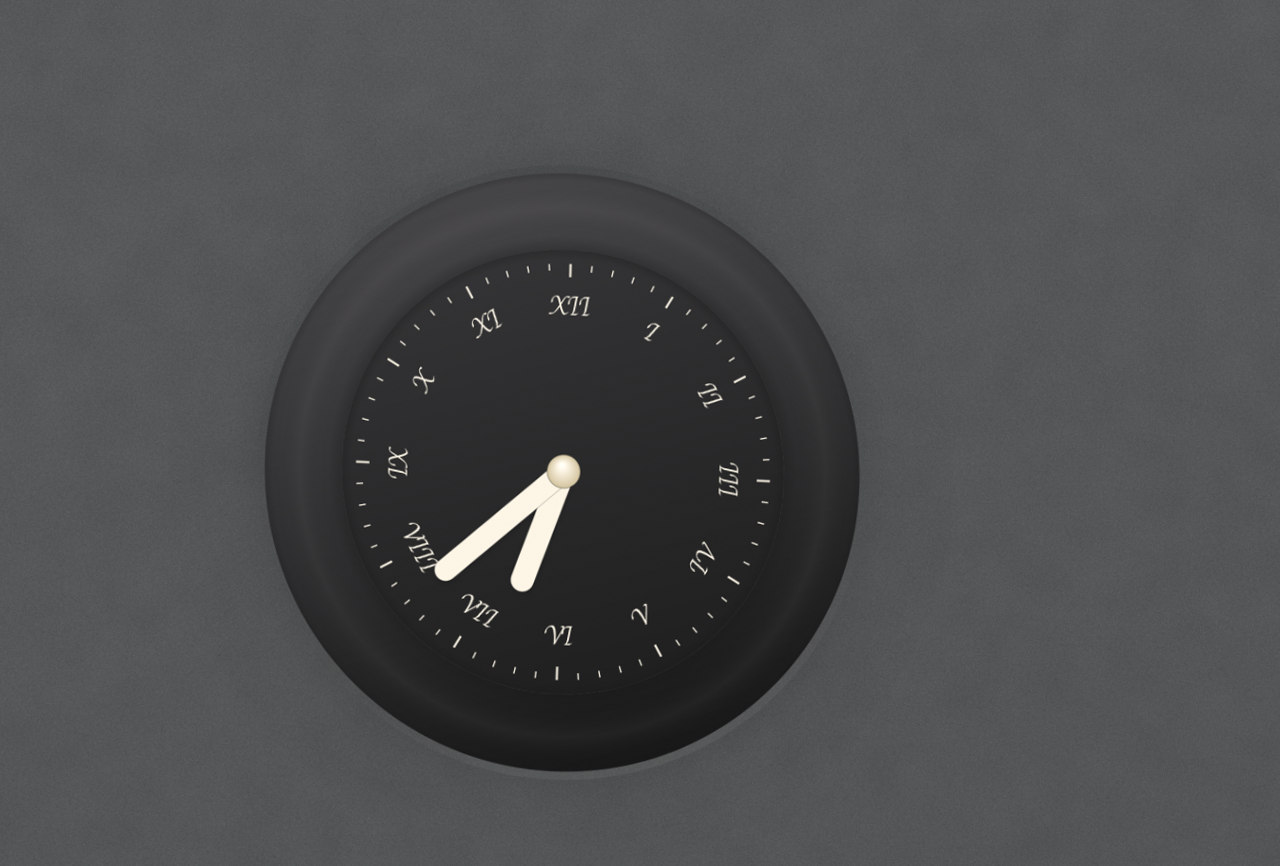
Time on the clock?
6:38
